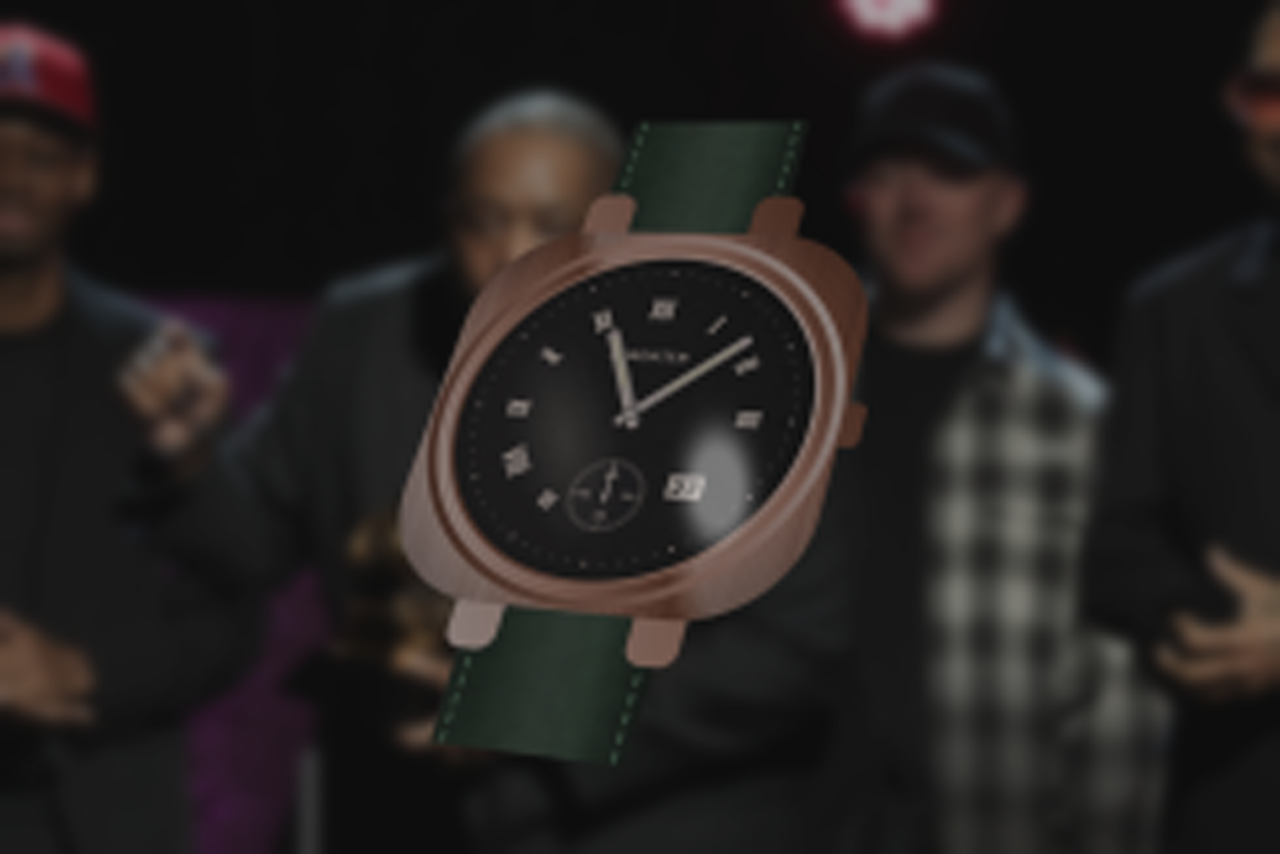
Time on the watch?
11:08
